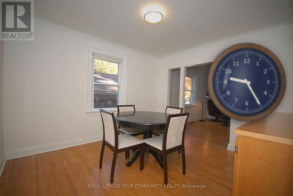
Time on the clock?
9:25
